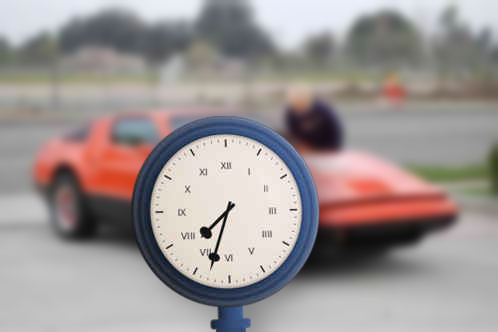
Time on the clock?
7:33
